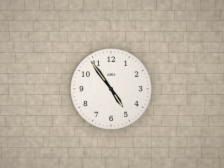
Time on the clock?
4:54
